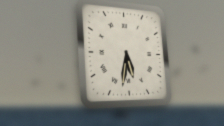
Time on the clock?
5:32
